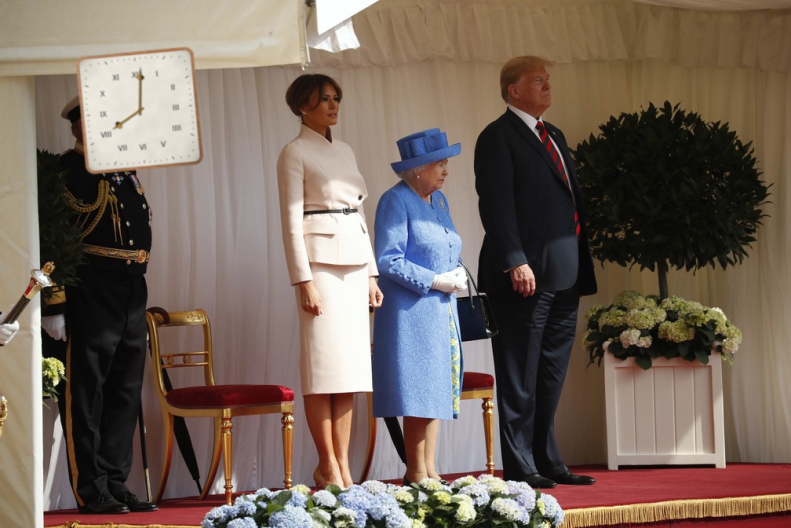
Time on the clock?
8:01
